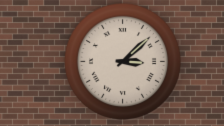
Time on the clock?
3:08
